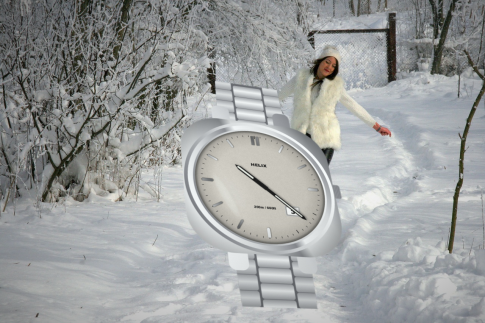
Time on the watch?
10:22
